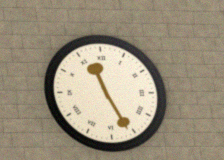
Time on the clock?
11:26
